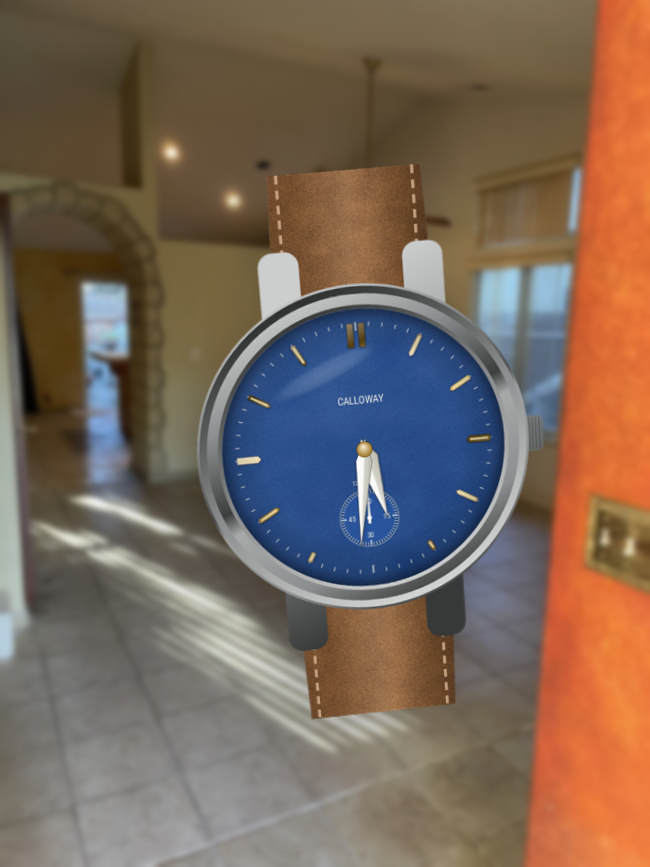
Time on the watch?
5:31
